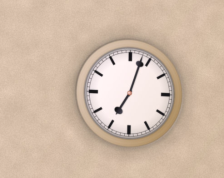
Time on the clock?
7:03
